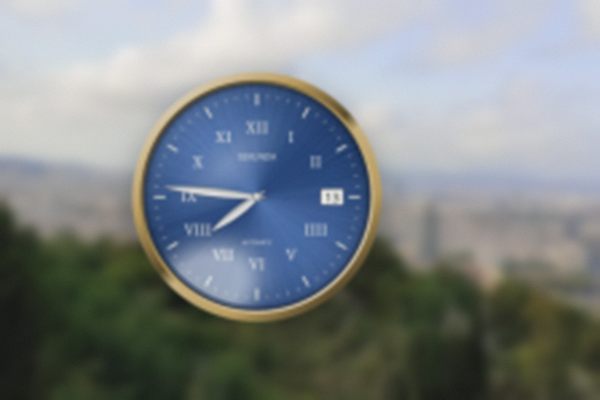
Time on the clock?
7:46
